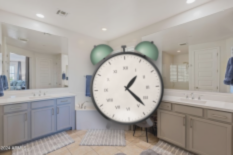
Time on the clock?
1:23
